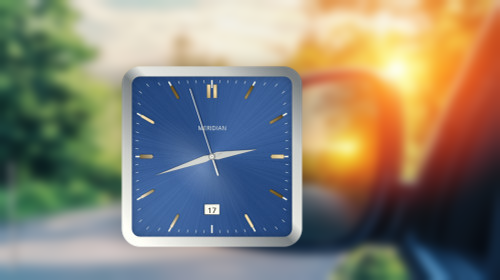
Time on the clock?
2:41:57
